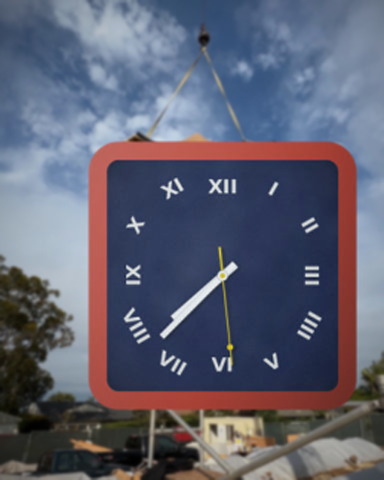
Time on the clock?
7:37:29
